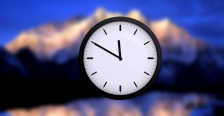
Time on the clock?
11:50
